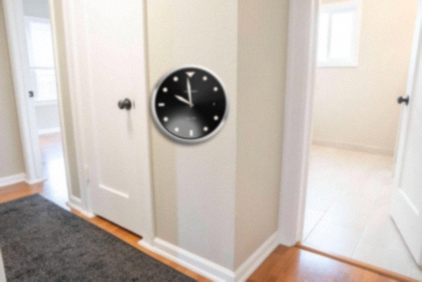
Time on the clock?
9:59
